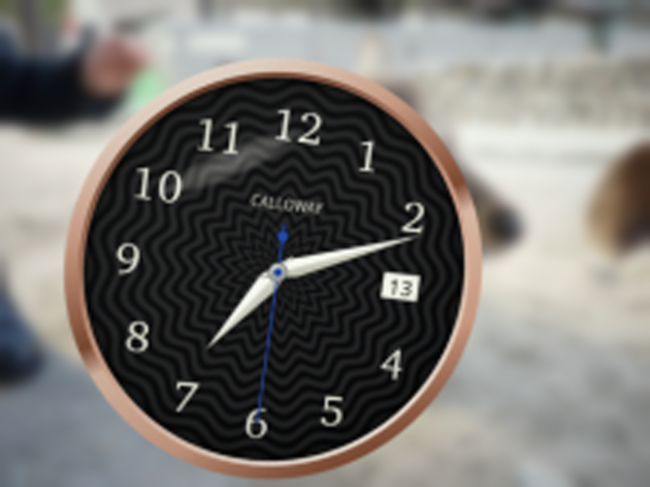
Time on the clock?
7:11:30
